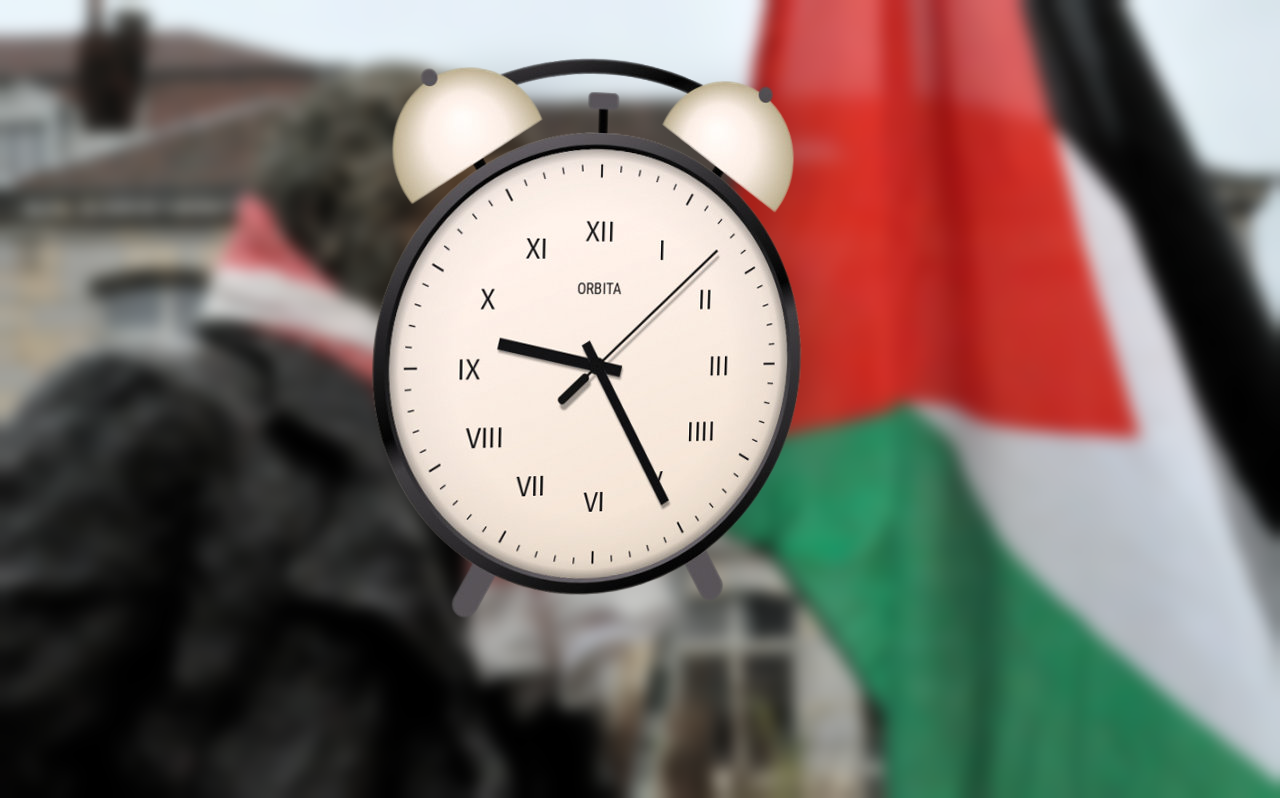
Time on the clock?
9:25:08
